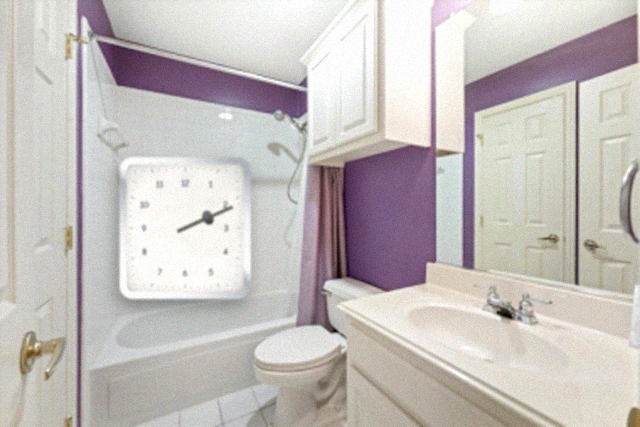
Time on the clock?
2:11
